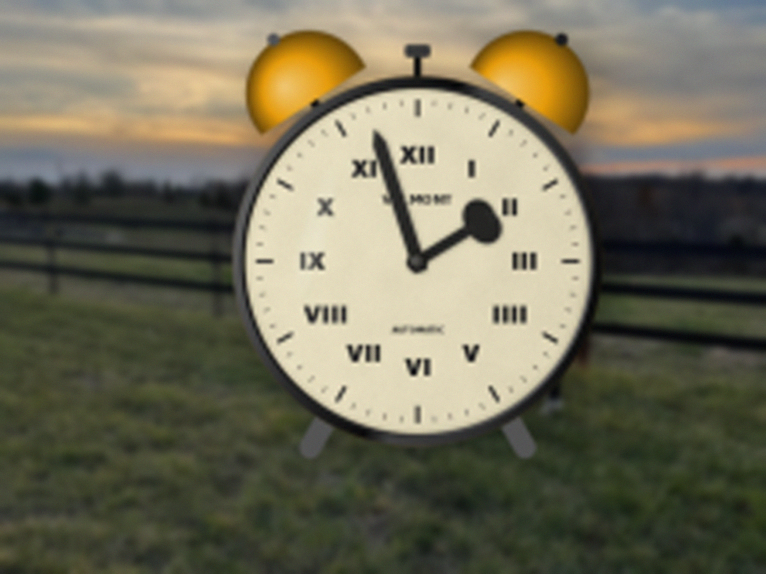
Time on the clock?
1:57
